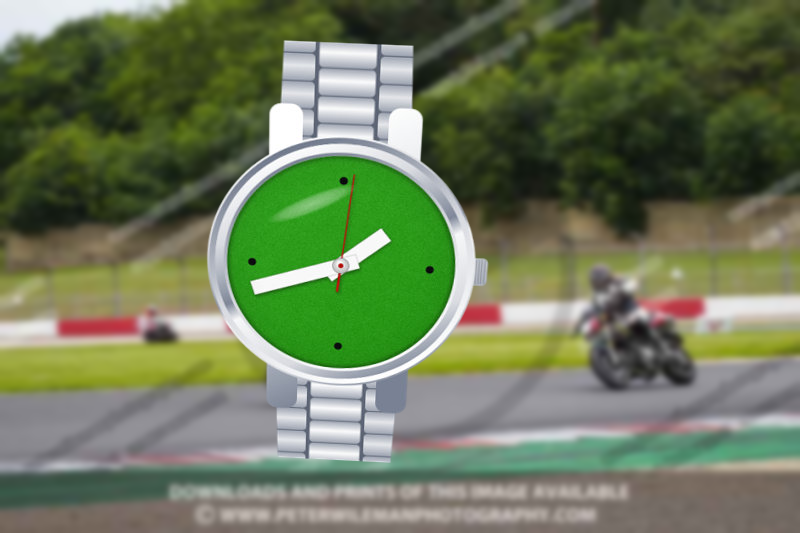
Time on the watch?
1:42:01
